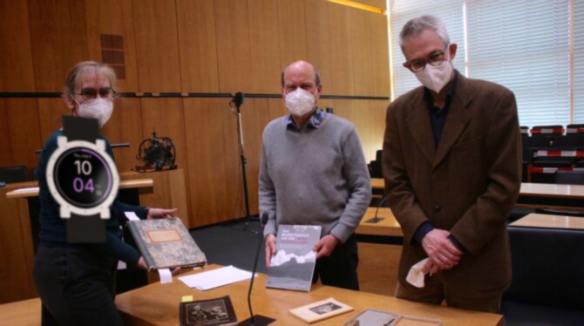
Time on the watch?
10:04
